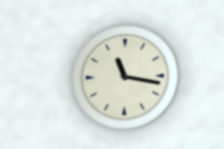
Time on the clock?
11:17
